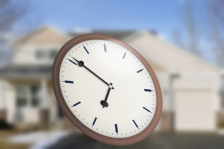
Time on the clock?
6:51
